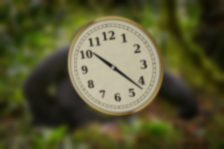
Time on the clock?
10:22
